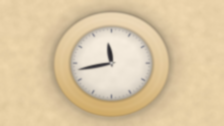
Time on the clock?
11:43
